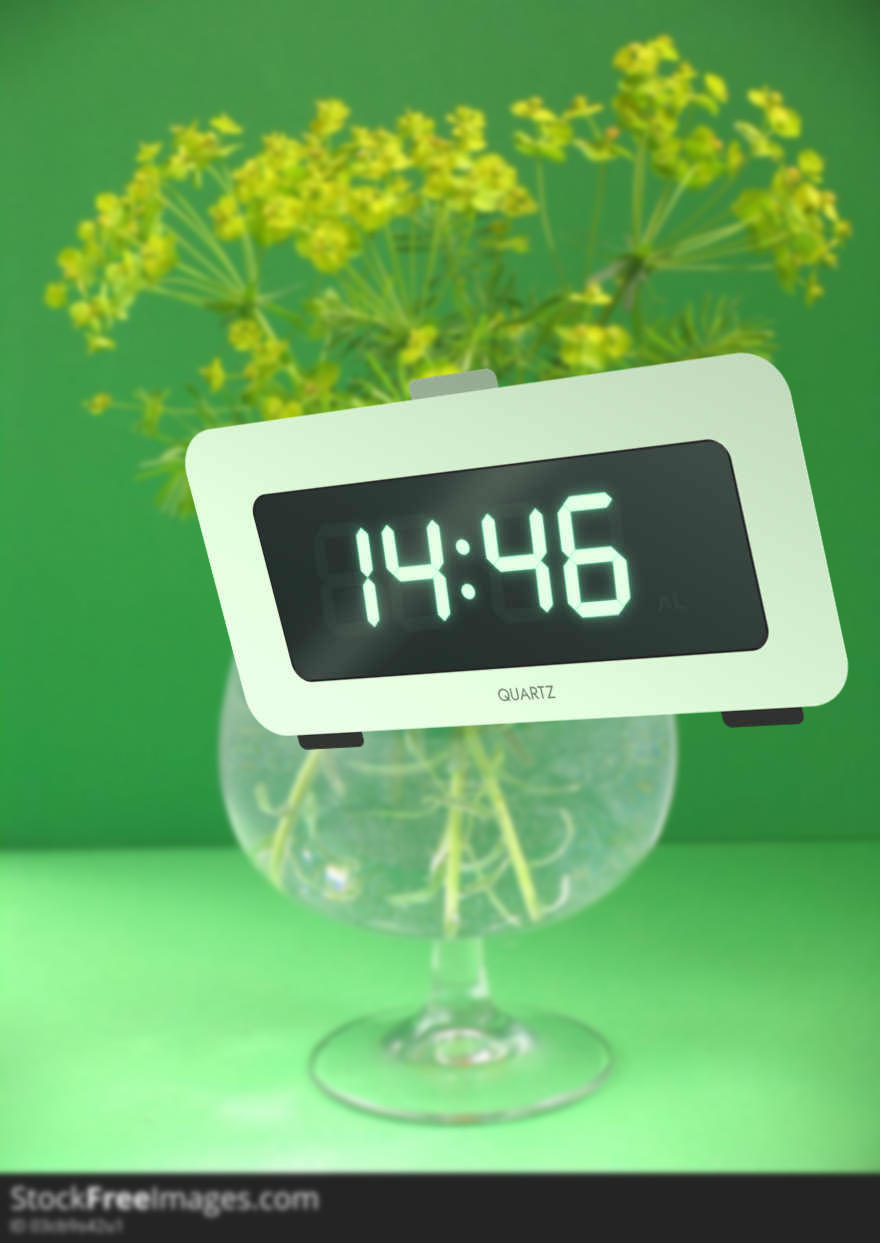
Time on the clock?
14:46
